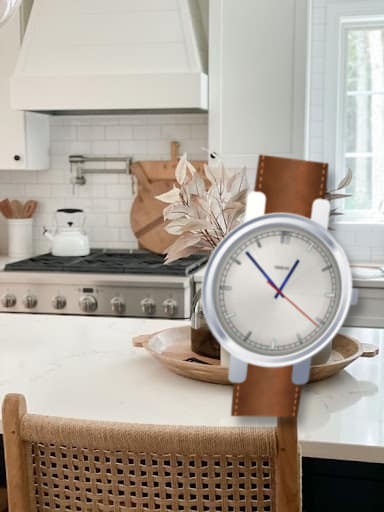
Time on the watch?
12:52:21
